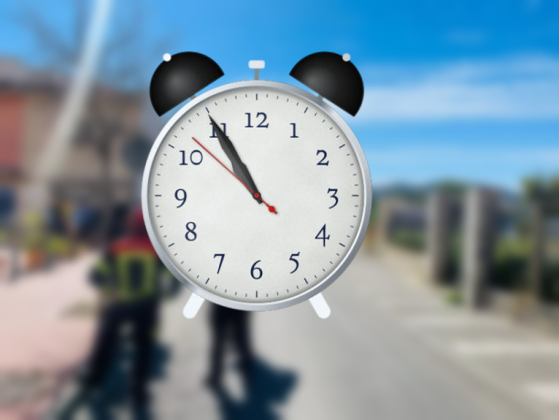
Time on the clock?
10:54:52
